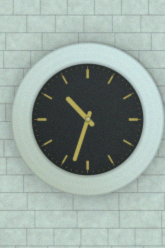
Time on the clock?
10:33
